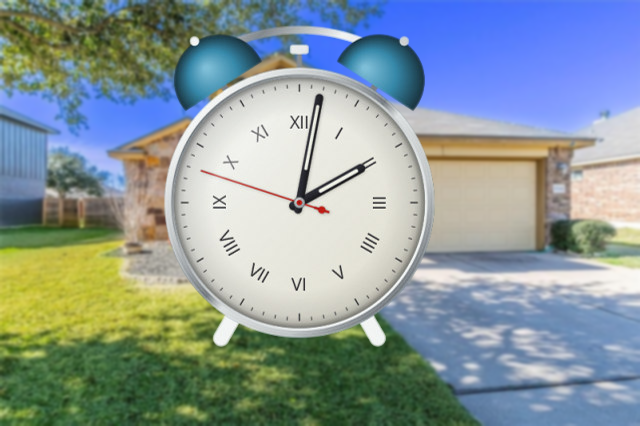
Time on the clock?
2:01:48
